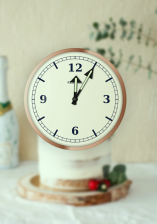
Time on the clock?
12:05
